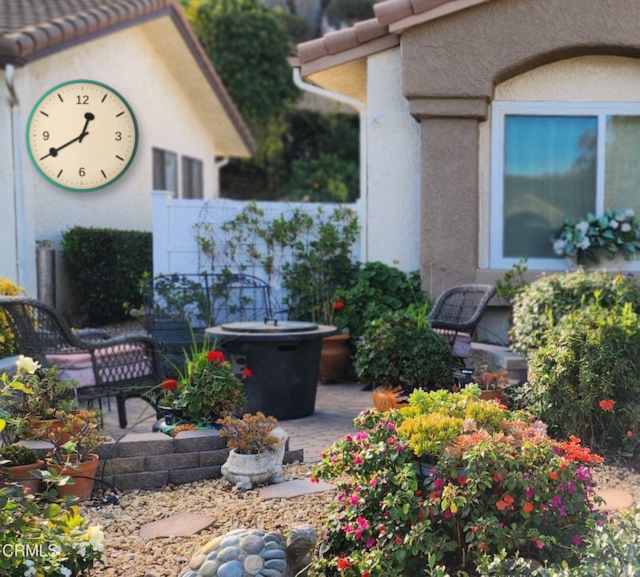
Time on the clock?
12:40
